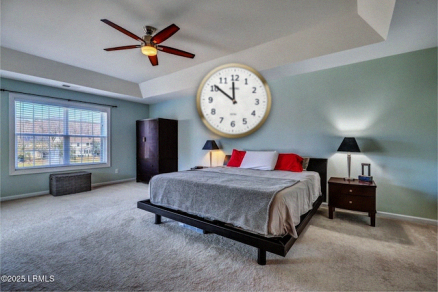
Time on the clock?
11:51
